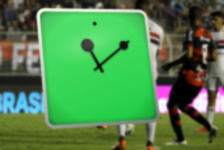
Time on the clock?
11:09
